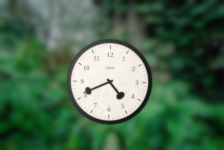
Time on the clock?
4:41
